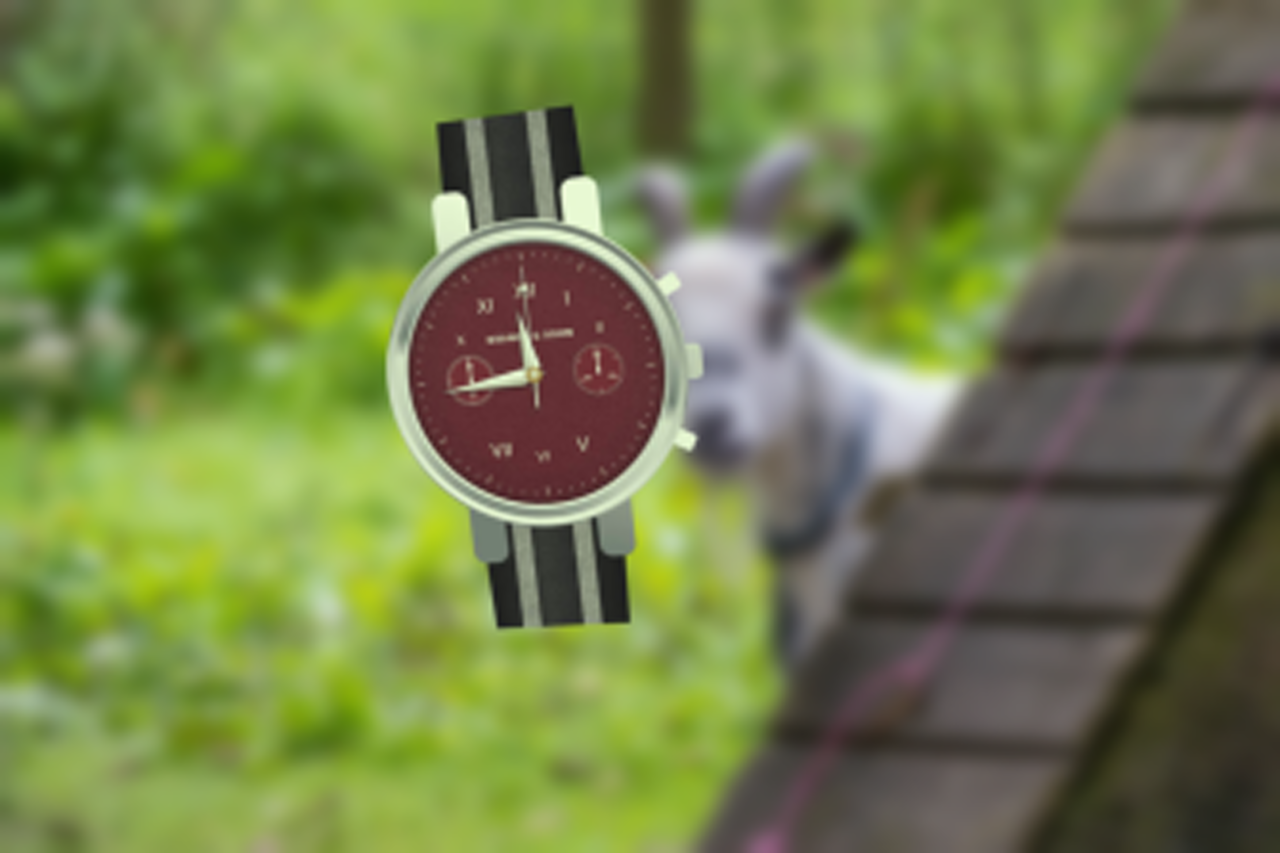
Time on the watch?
11:44
